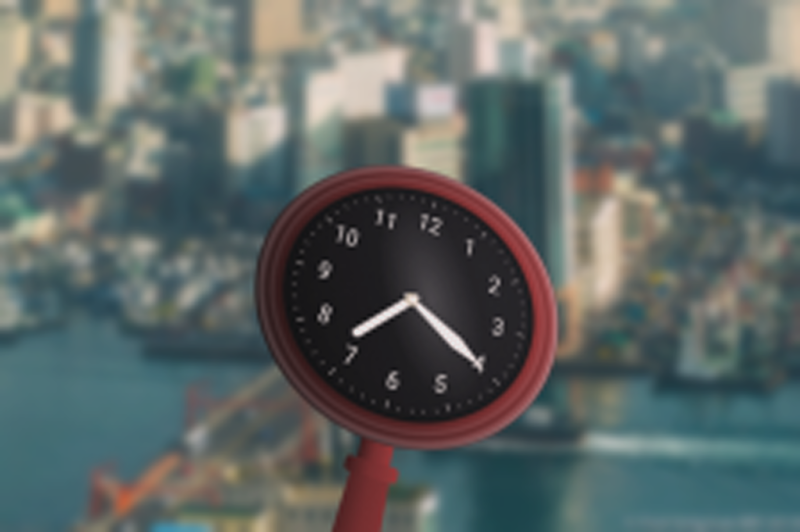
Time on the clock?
7:20
